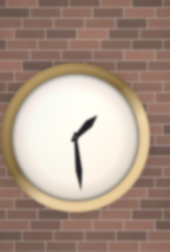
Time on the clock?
1:29
